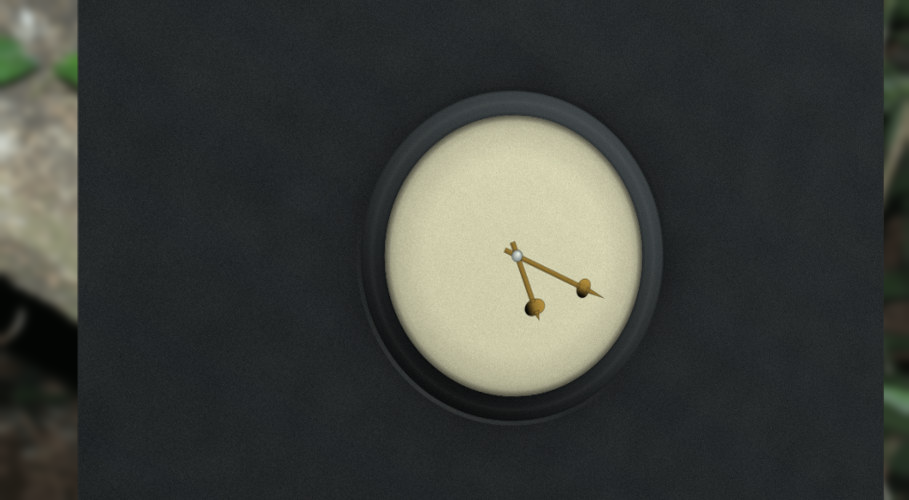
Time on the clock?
5:19
